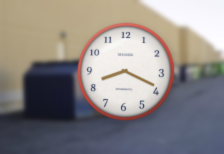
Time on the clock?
8:19
